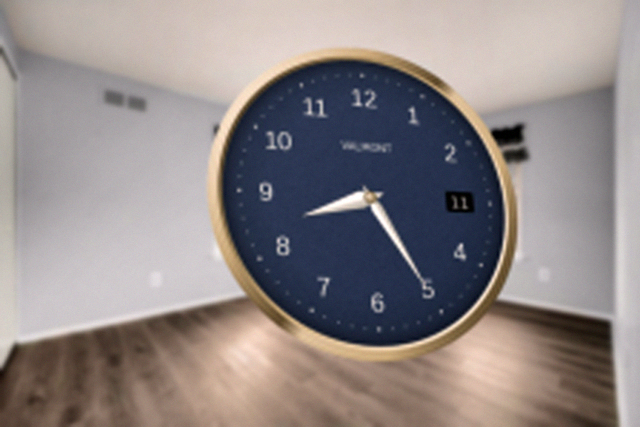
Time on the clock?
8:25
